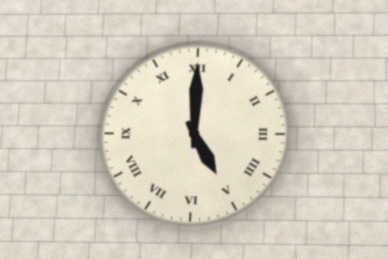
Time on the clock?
5:00
